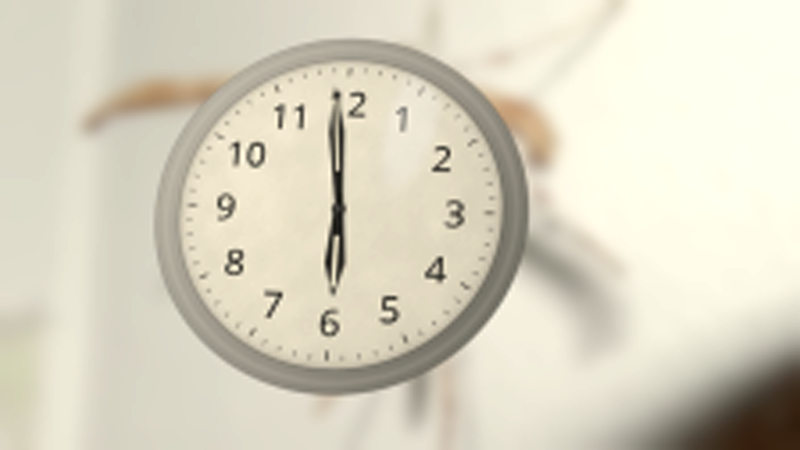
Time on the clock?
5:59
